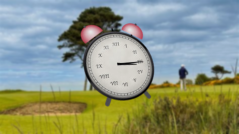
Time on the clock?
3:15
